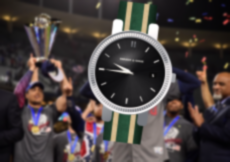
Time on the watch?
9:45
